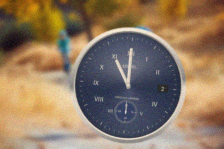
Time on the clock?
11:00
